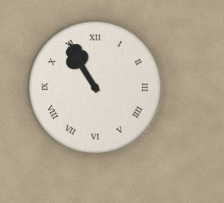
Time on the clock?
10:55
